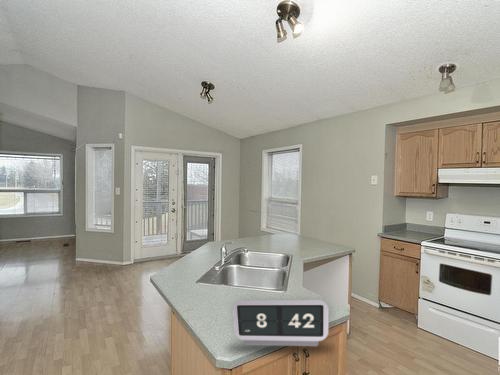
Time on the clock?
8:42
